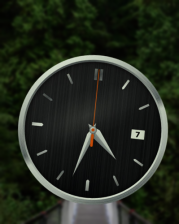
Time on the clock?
4:33:00
